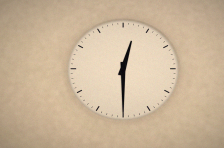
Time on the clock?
12:30
